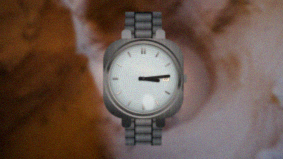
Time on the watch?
3:14
